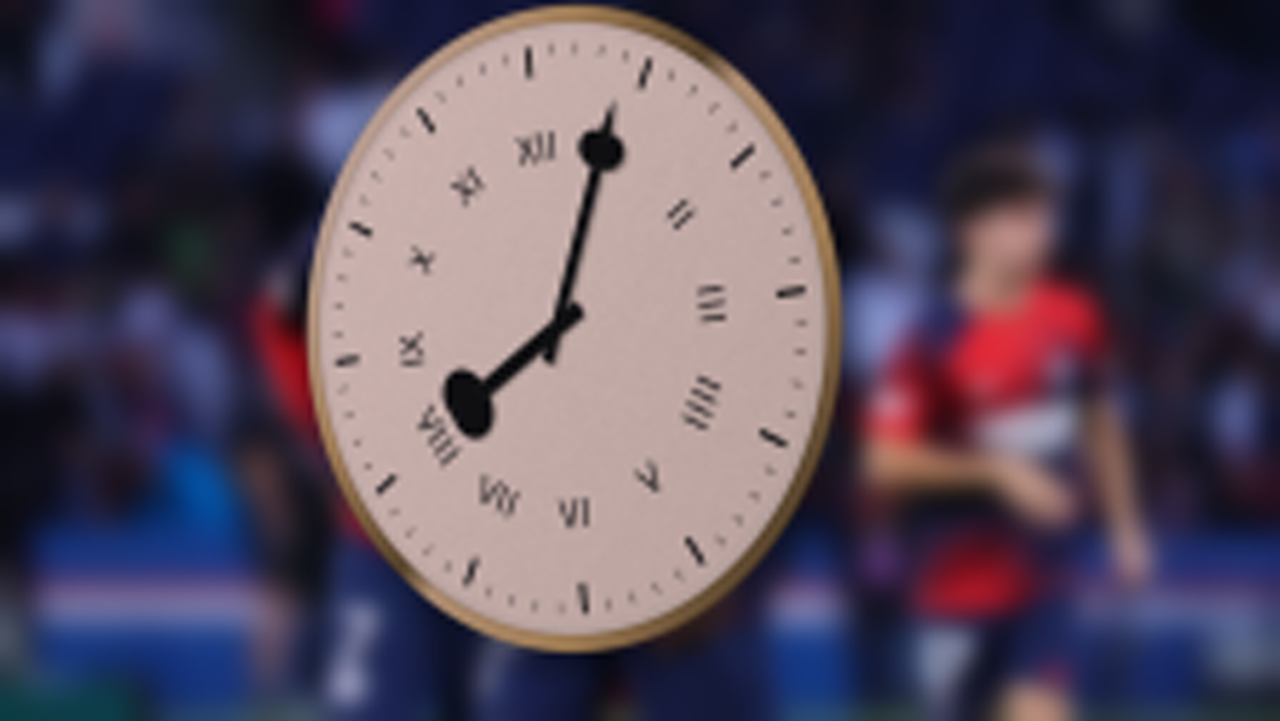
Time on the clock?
8:04
